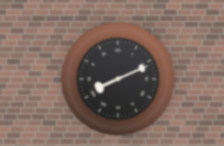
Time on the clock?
8:11
